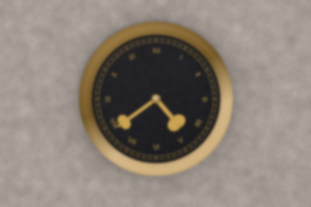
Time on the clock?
4:39
